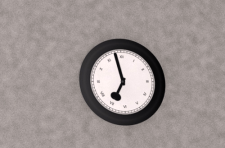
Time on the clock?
6:58
